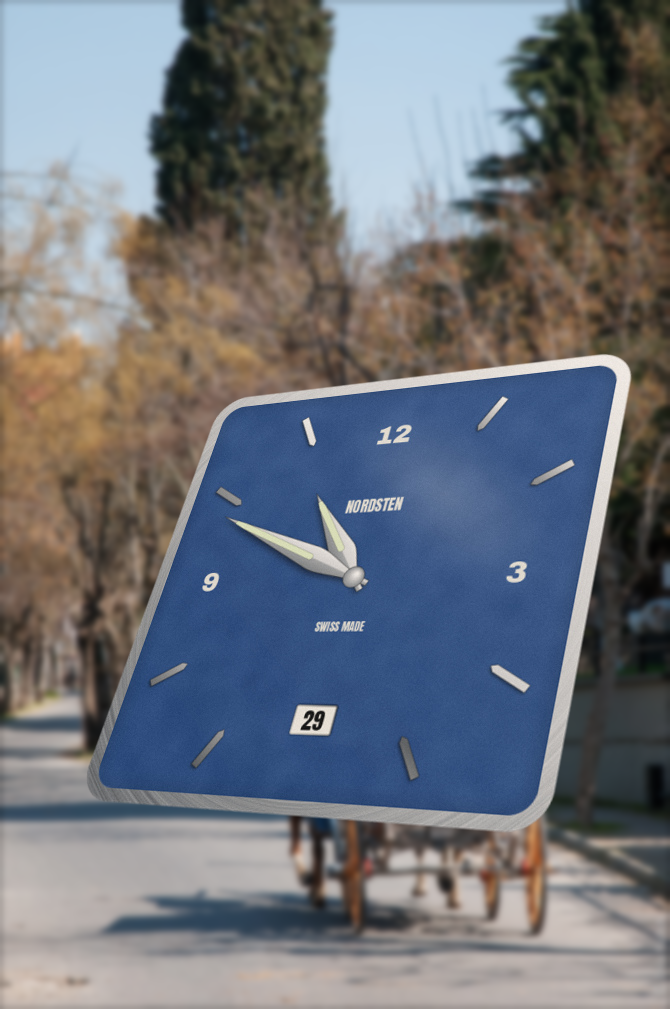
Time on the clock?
10:49
